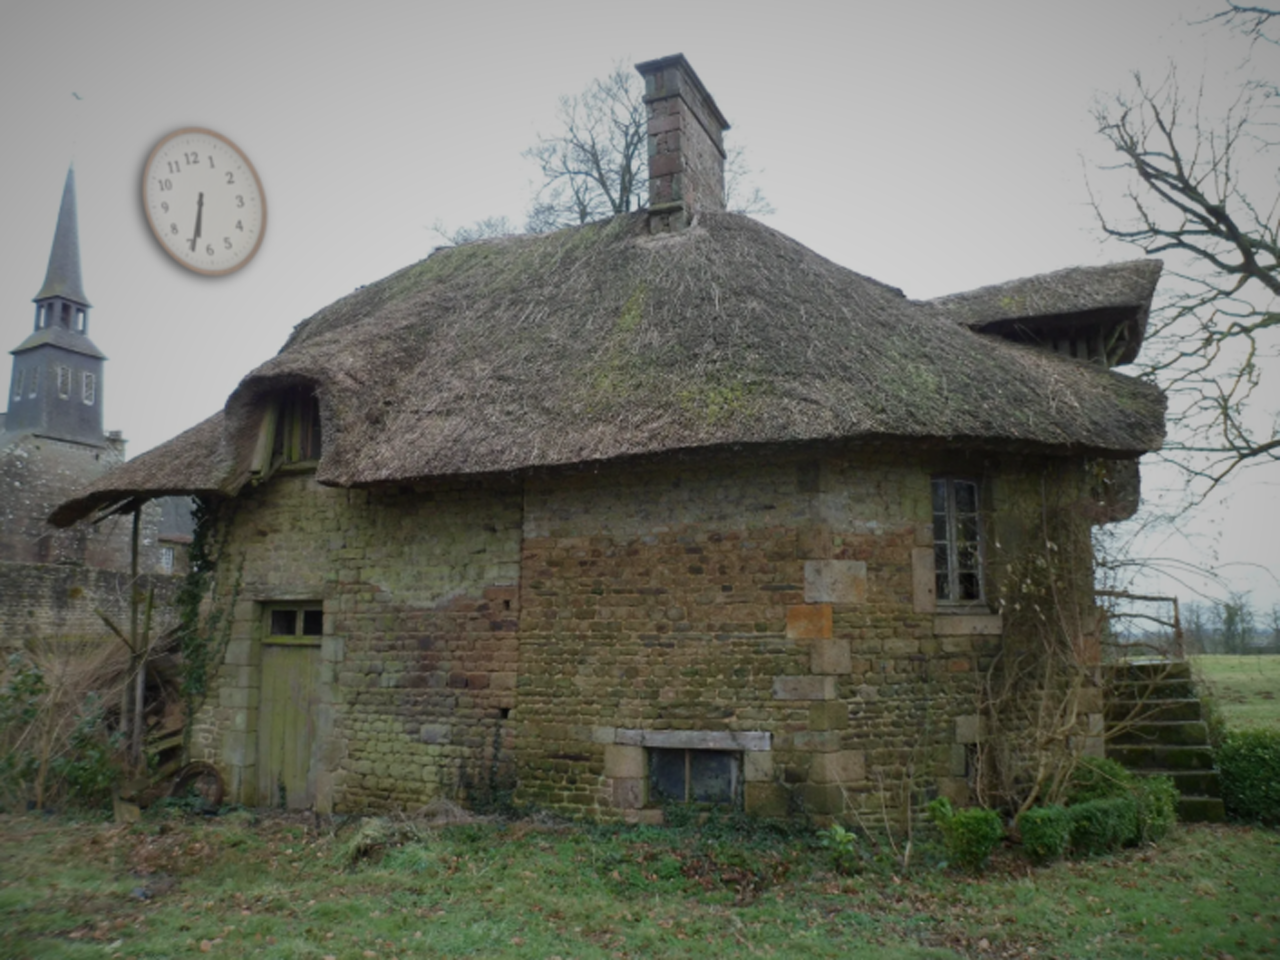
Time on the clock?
6:34
